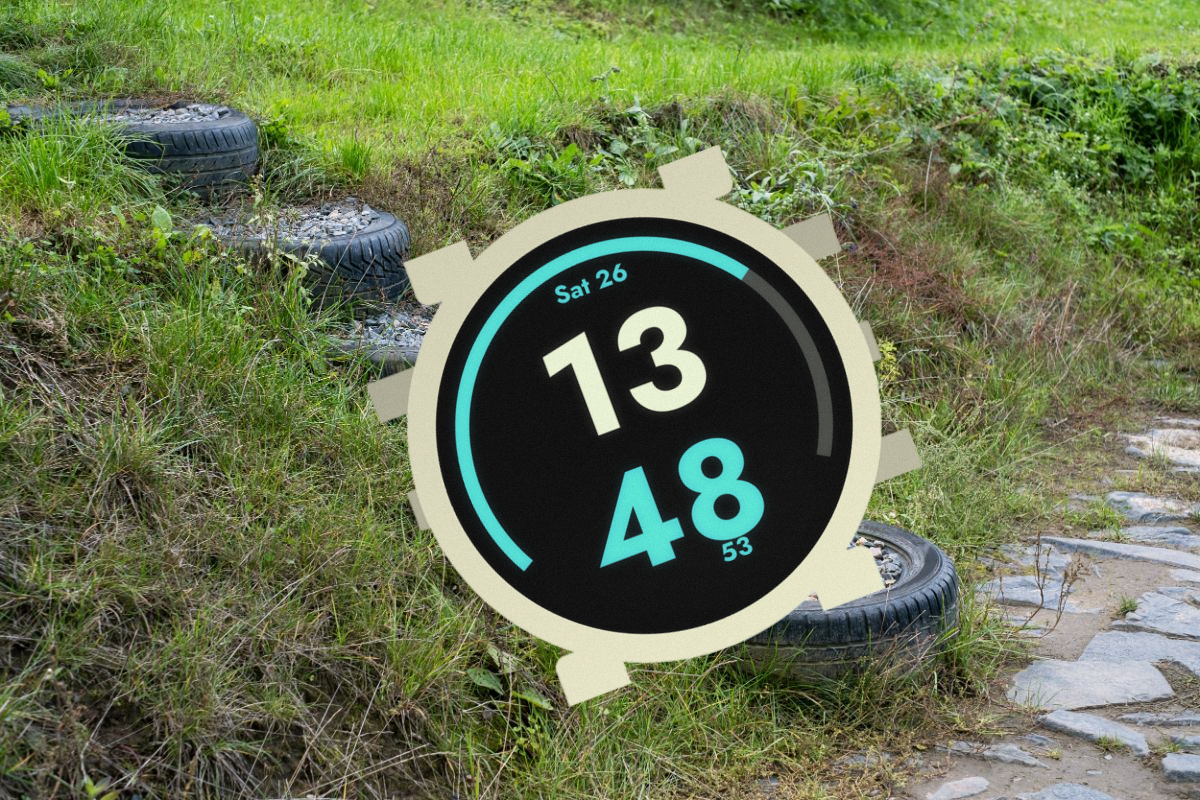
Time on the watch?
13:48:53
